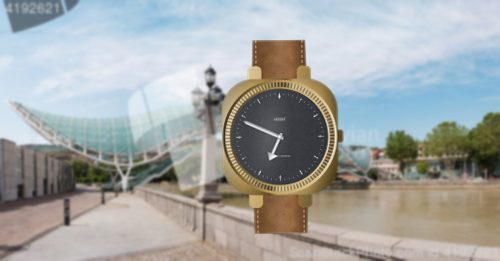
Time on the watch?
6:49
